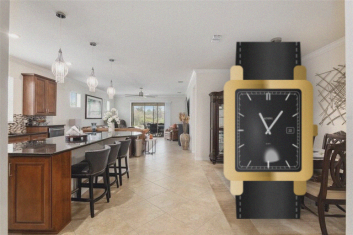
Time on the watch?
11:06
